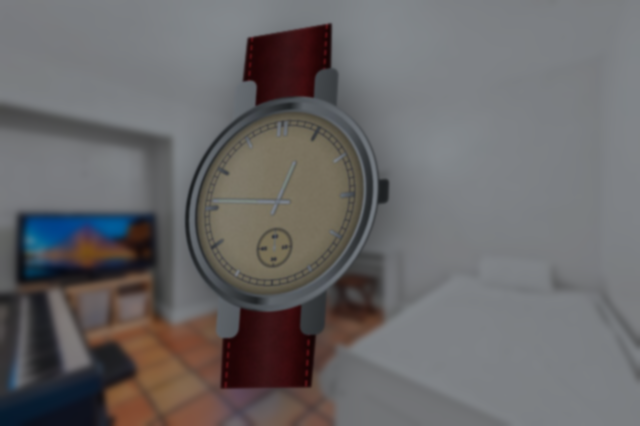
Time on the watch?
12:46
